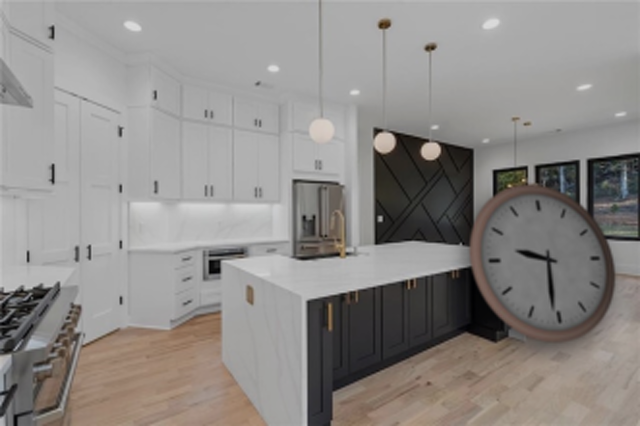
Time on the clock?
9:31
